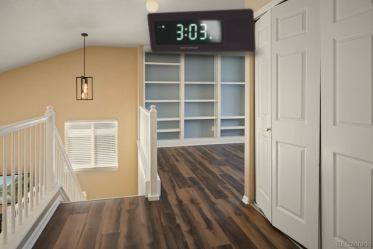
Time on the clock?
3:03
